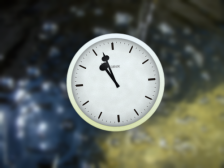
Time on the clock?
10:57
